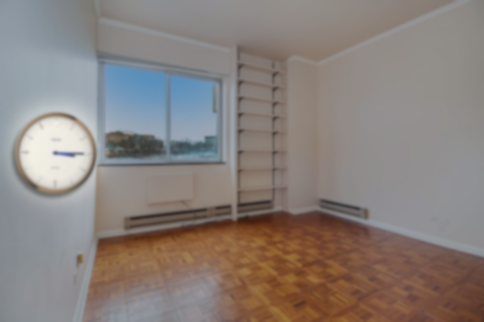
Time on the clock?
3:15
